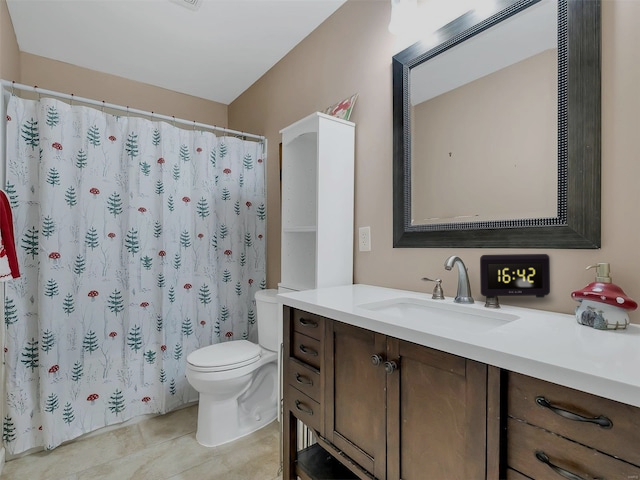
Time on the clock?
16:42
